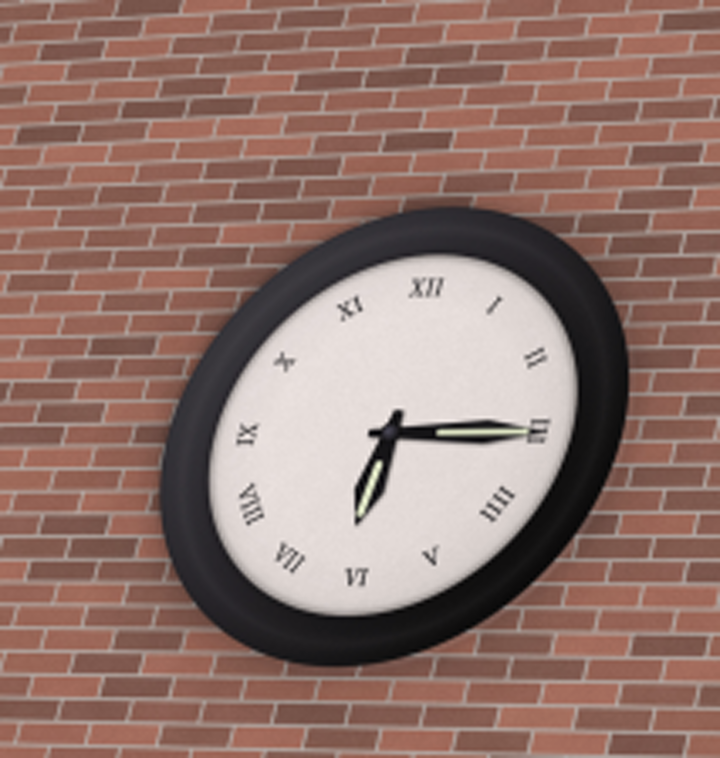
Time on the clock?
6:15
